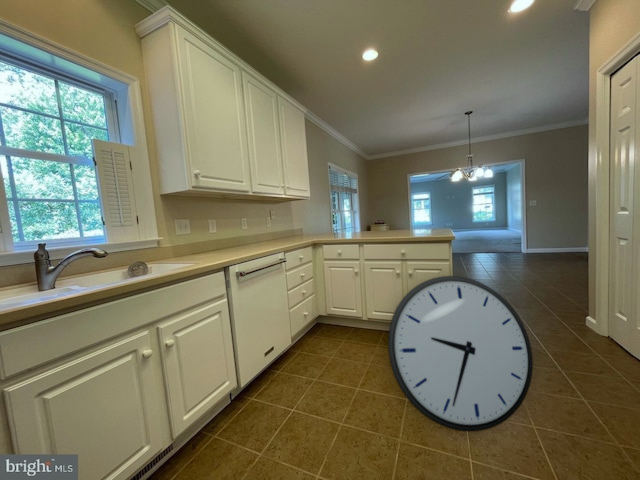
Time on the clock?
9:34
